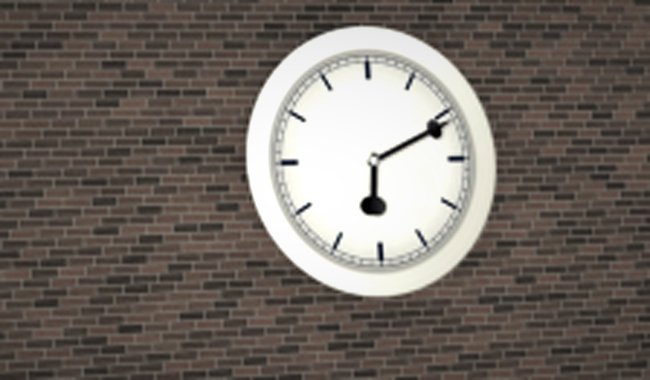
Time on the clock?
6:11
